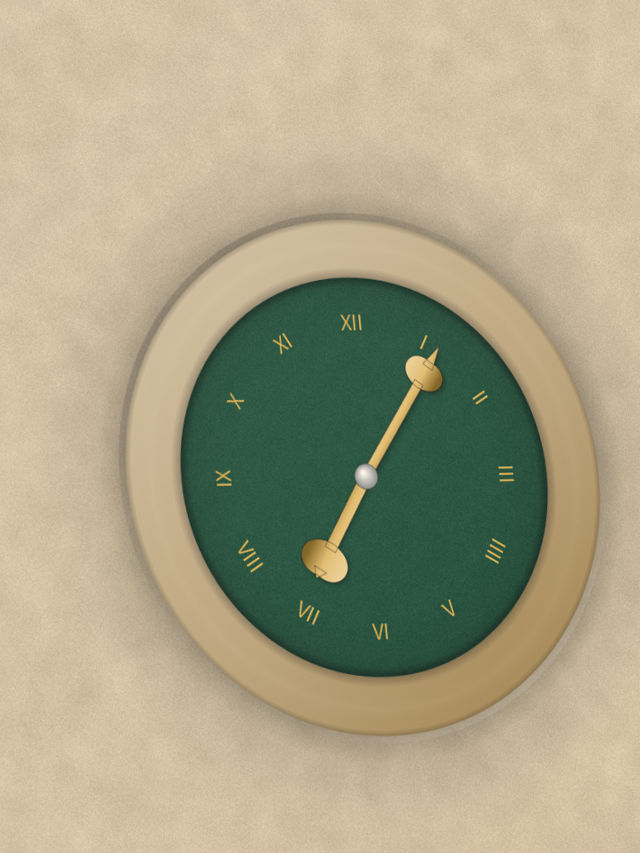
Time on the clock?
7:06
